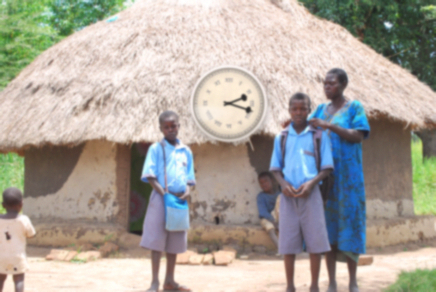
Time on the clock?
2:18
